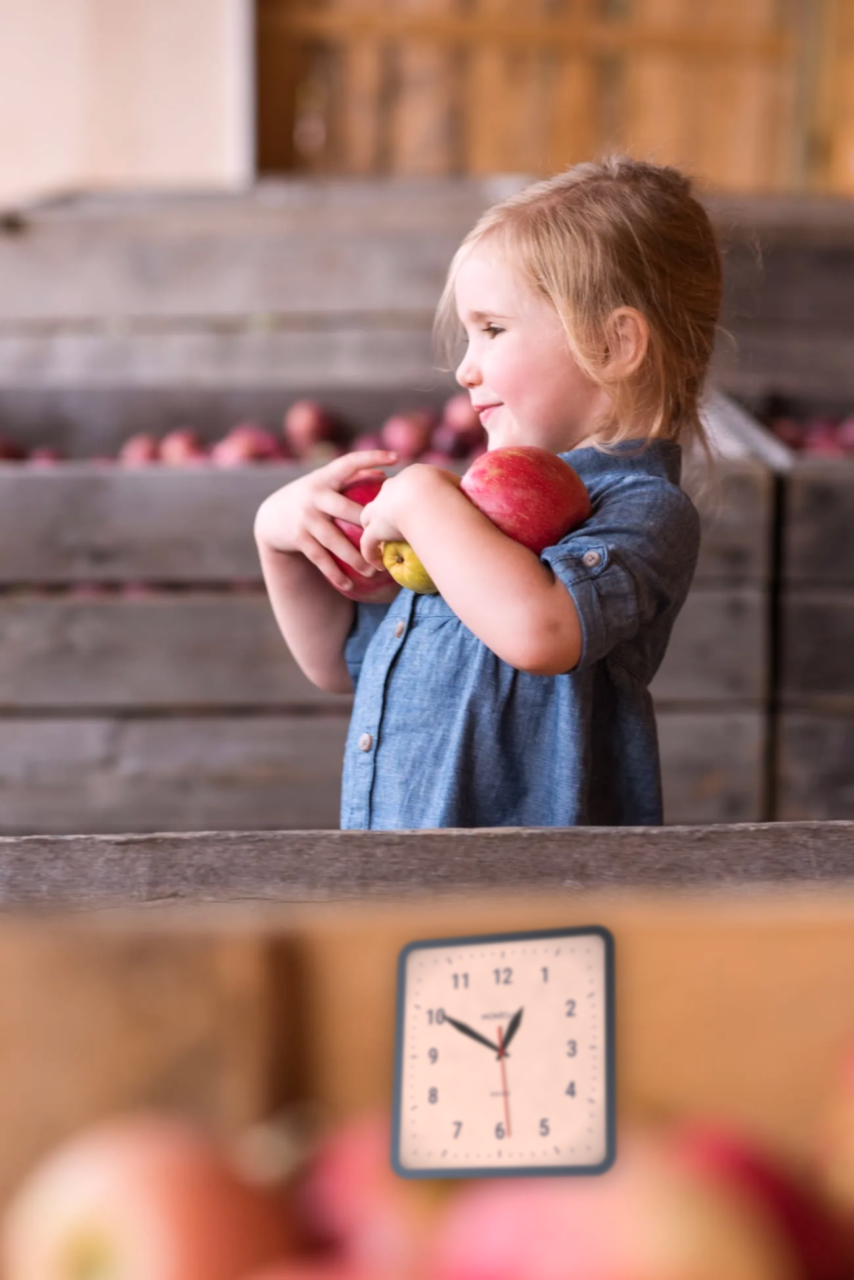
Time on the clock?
12:50:29
